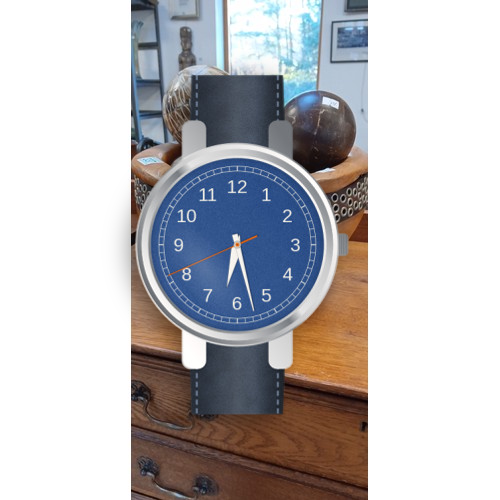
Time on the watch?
6:27:41
